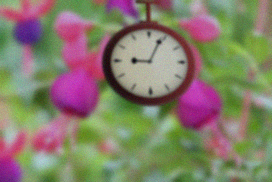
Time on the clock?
9:04
